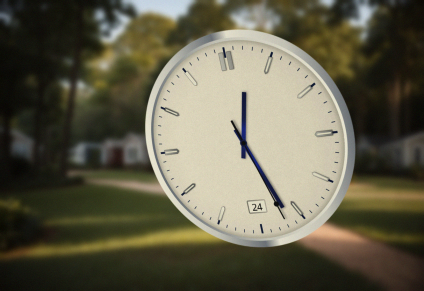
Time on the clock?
12:26:27
